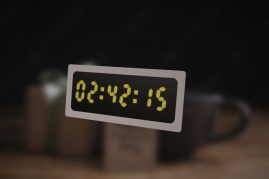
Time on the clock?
2:42:15
